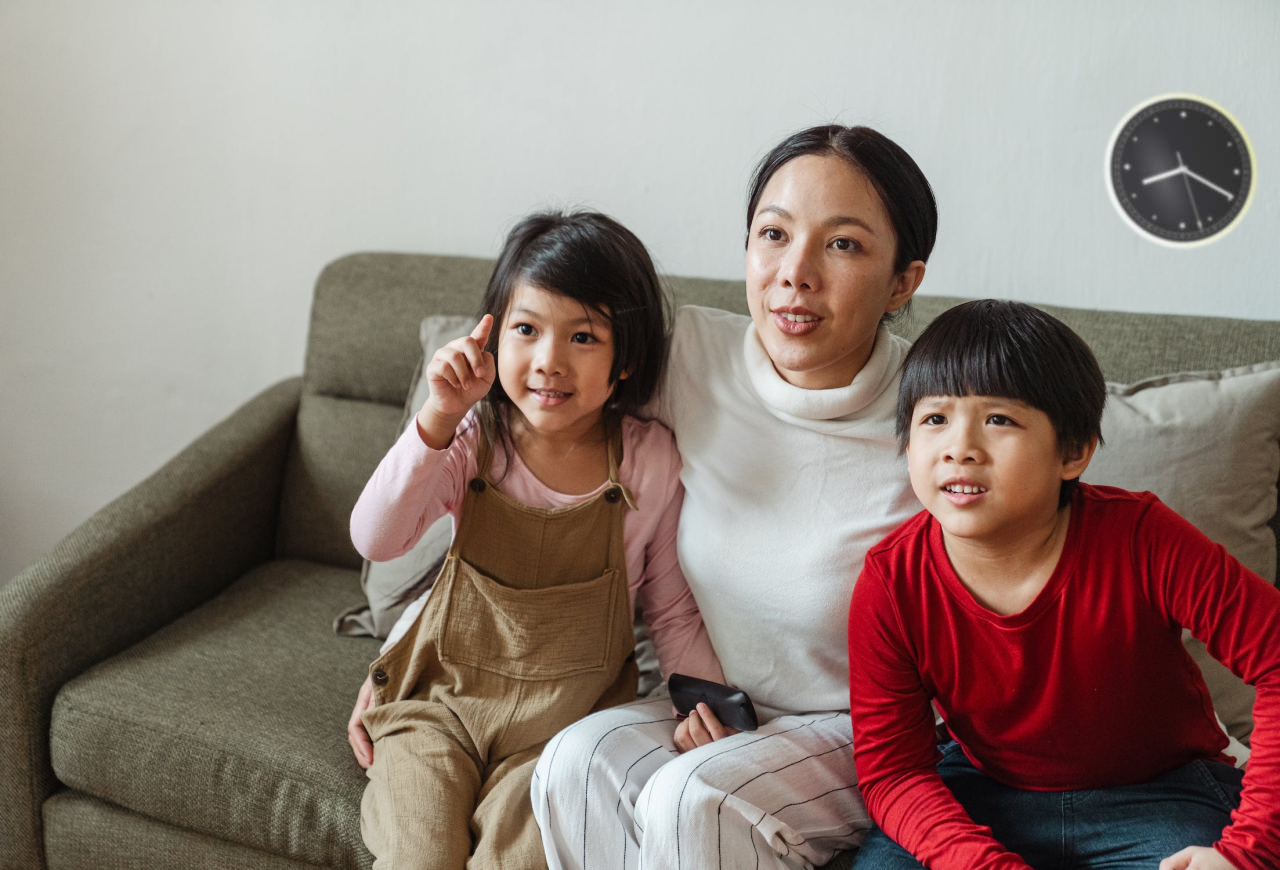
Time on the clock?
8:19:27
